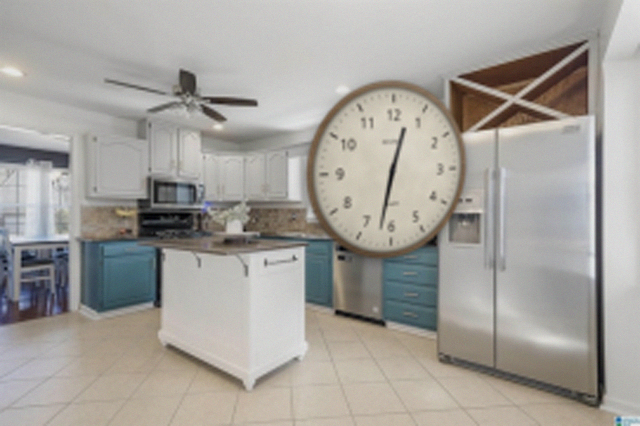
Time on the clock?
12:32
